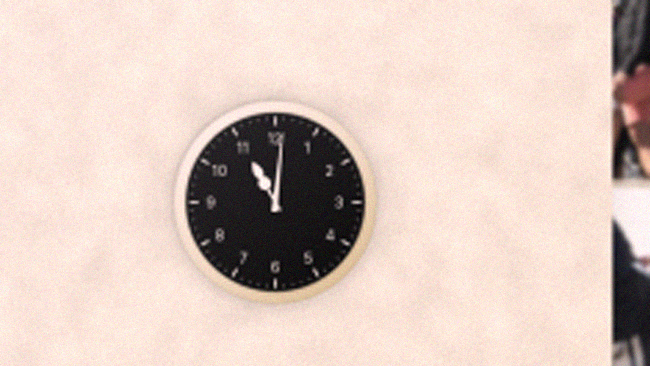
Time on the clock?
11:01
